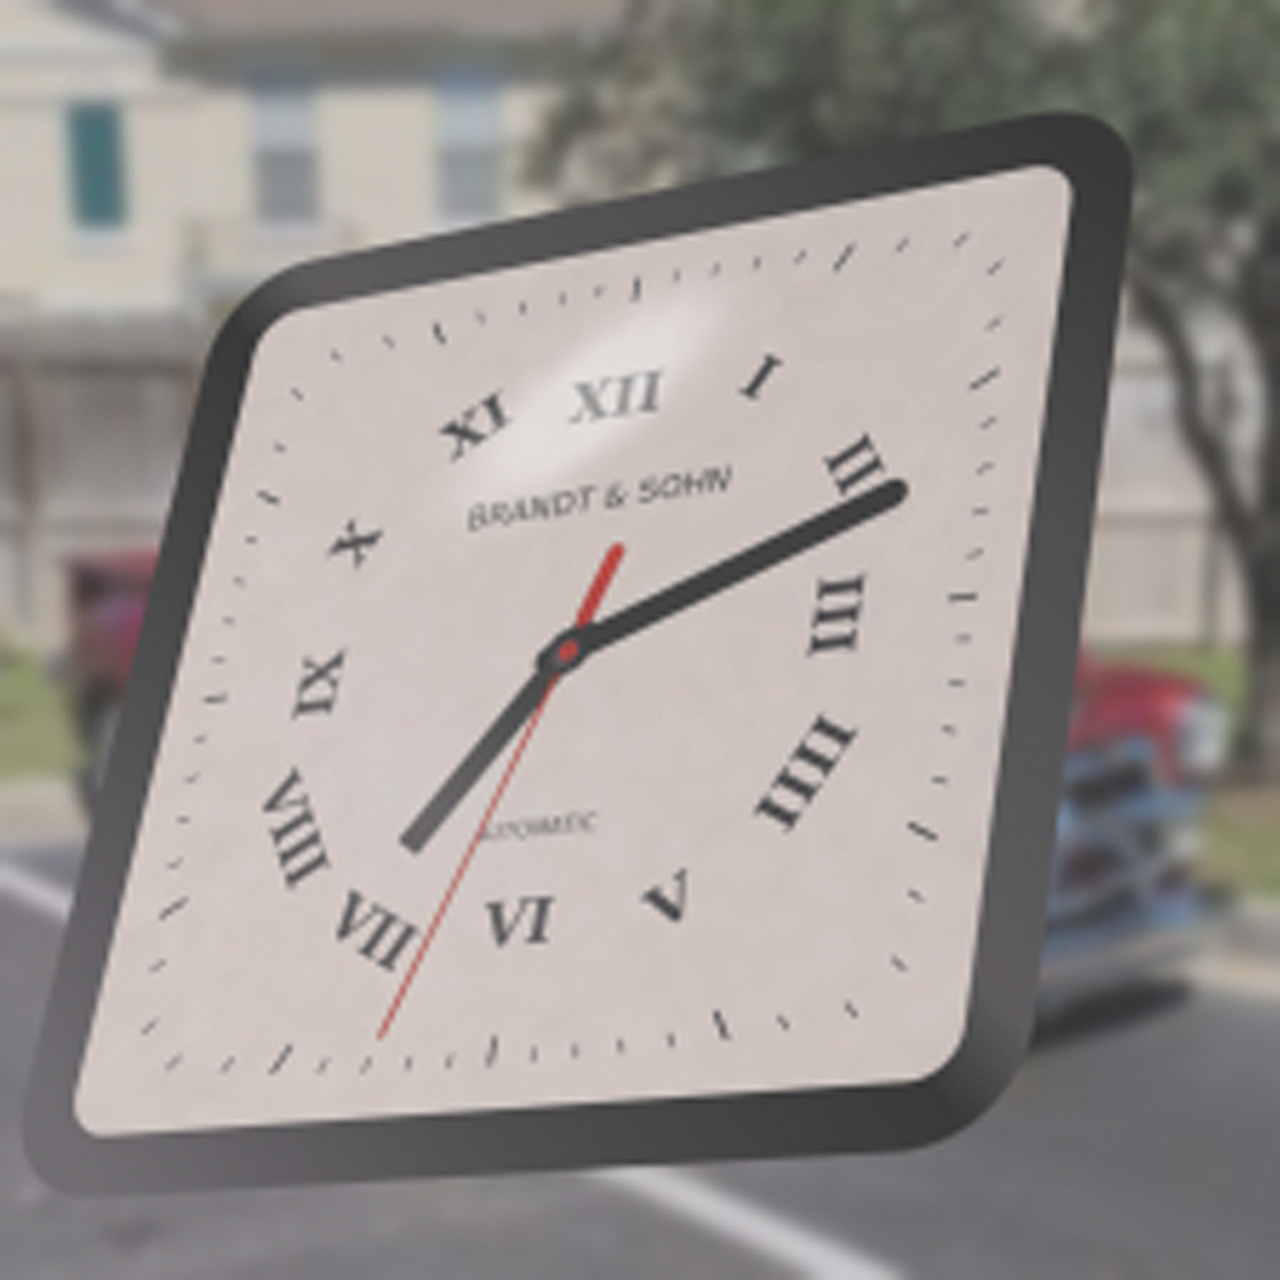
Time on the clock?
7:11:33
